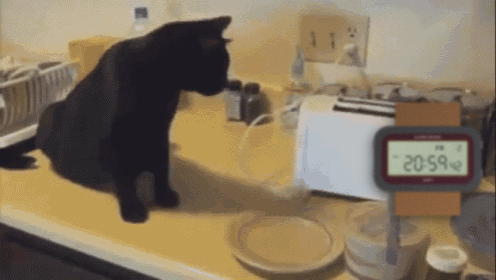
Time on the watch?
20:59
